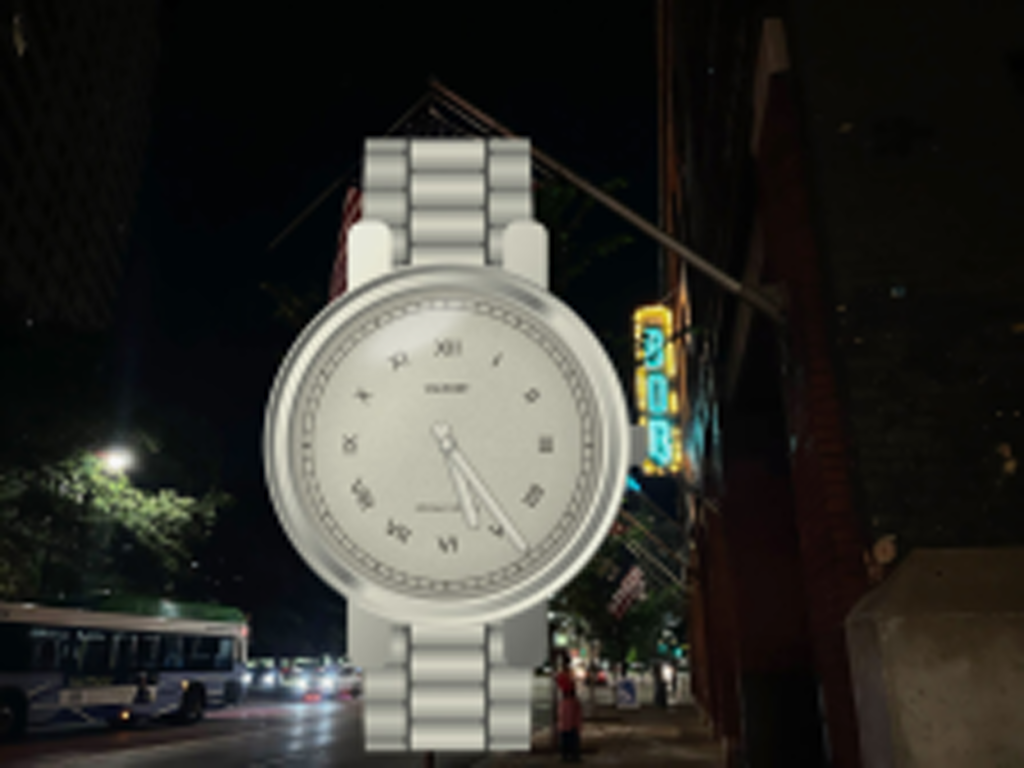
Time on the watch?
5:24
